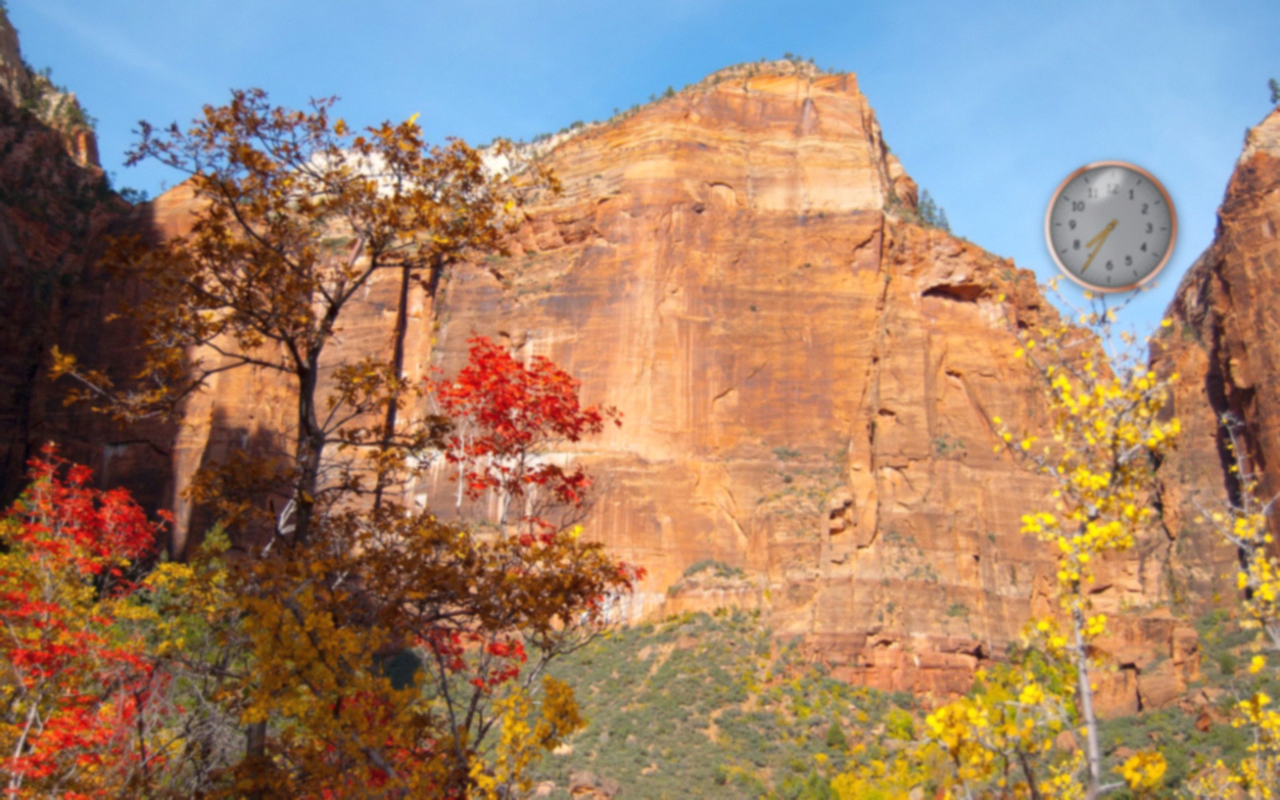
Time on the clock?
7:35
